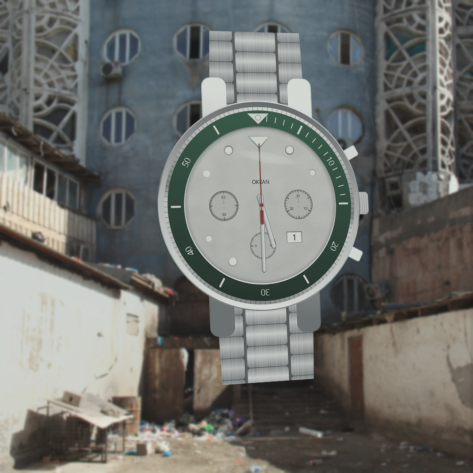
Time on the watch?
5:30
